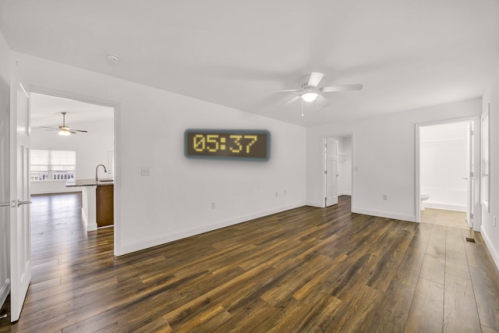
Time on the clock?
5:37
